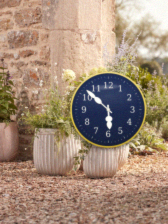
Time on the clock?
5:52
